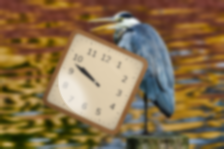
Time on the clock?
9:48
